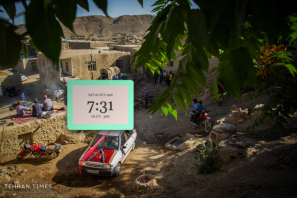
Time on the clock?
7:31
